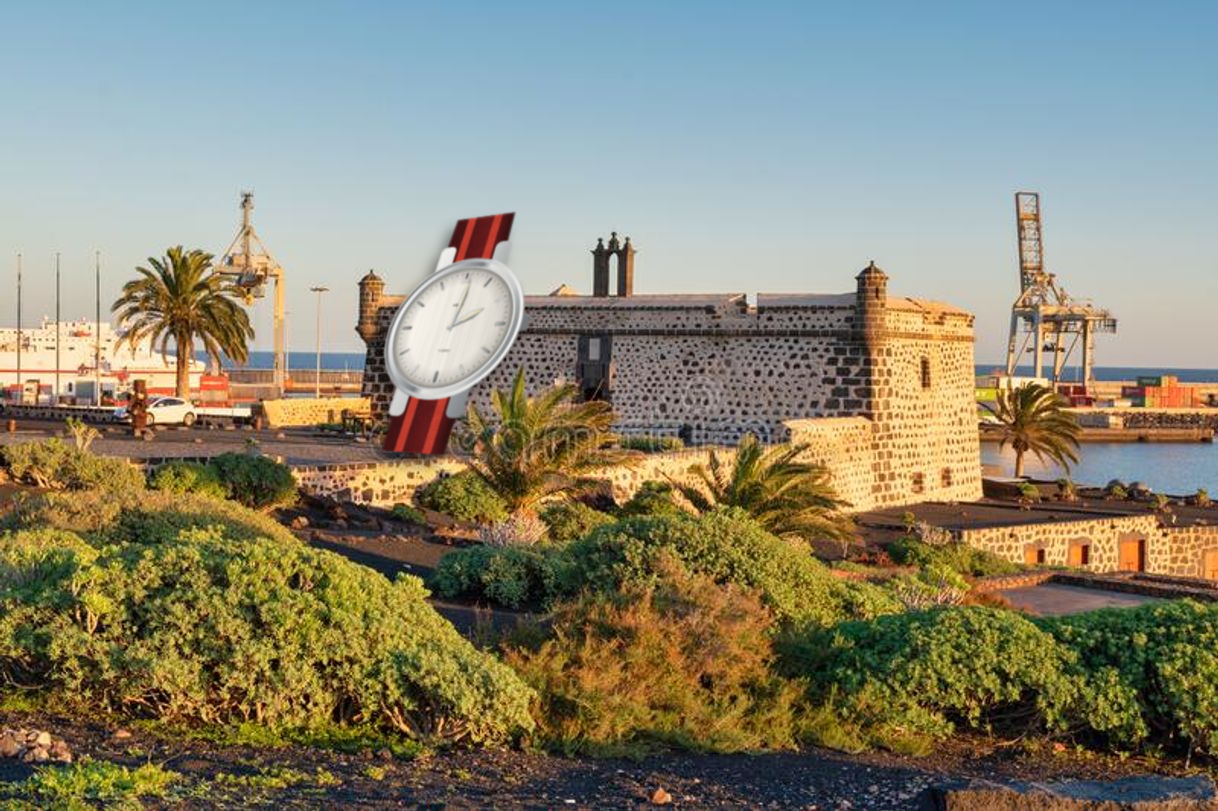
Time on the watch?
2:01
